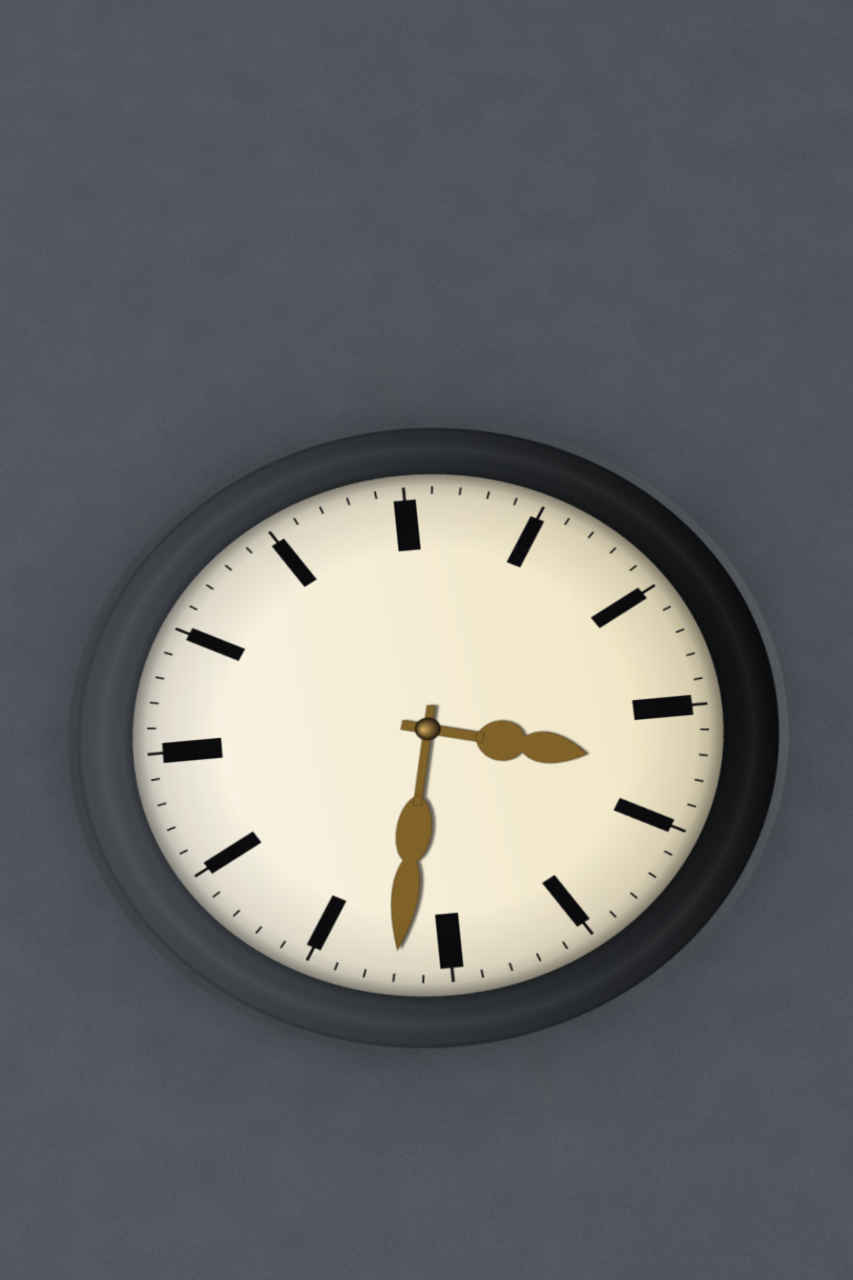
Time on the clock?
3:32
